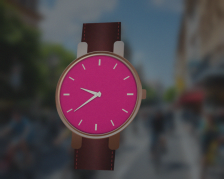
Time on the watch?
9:39
